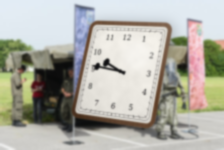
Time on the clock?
9:46
